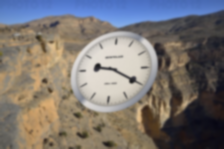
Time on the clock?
9:20
